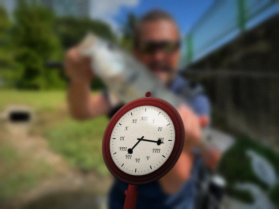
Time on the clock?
7:16
